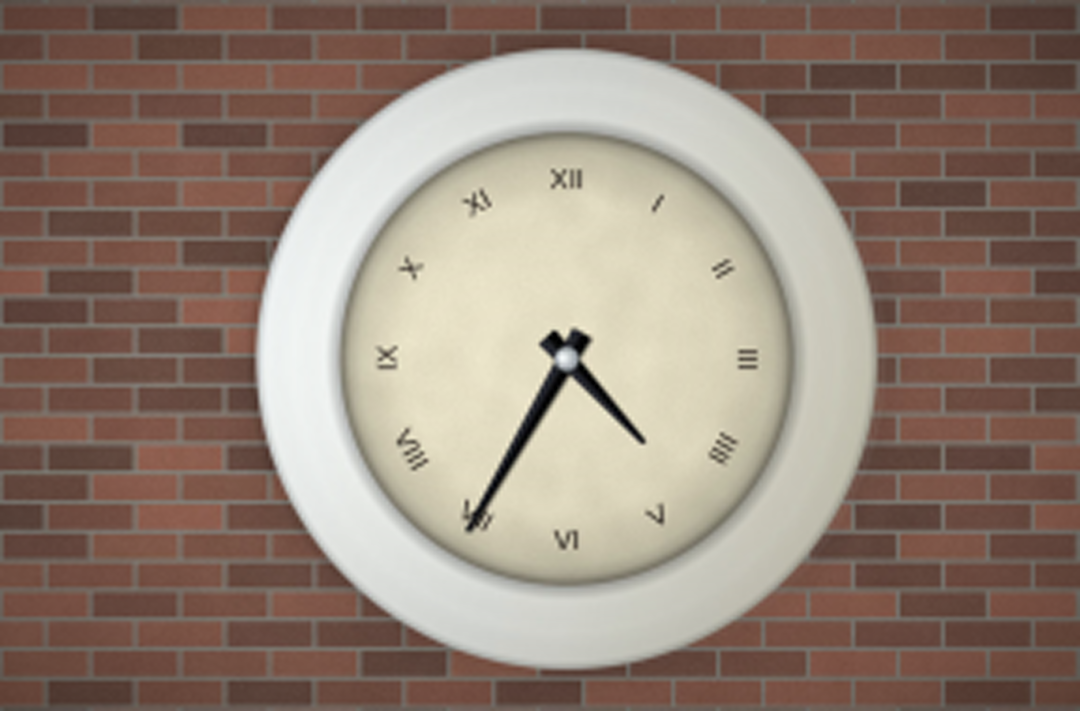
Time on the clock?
4:35
